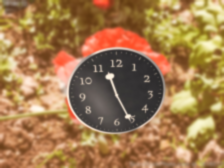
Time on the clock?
11:26
